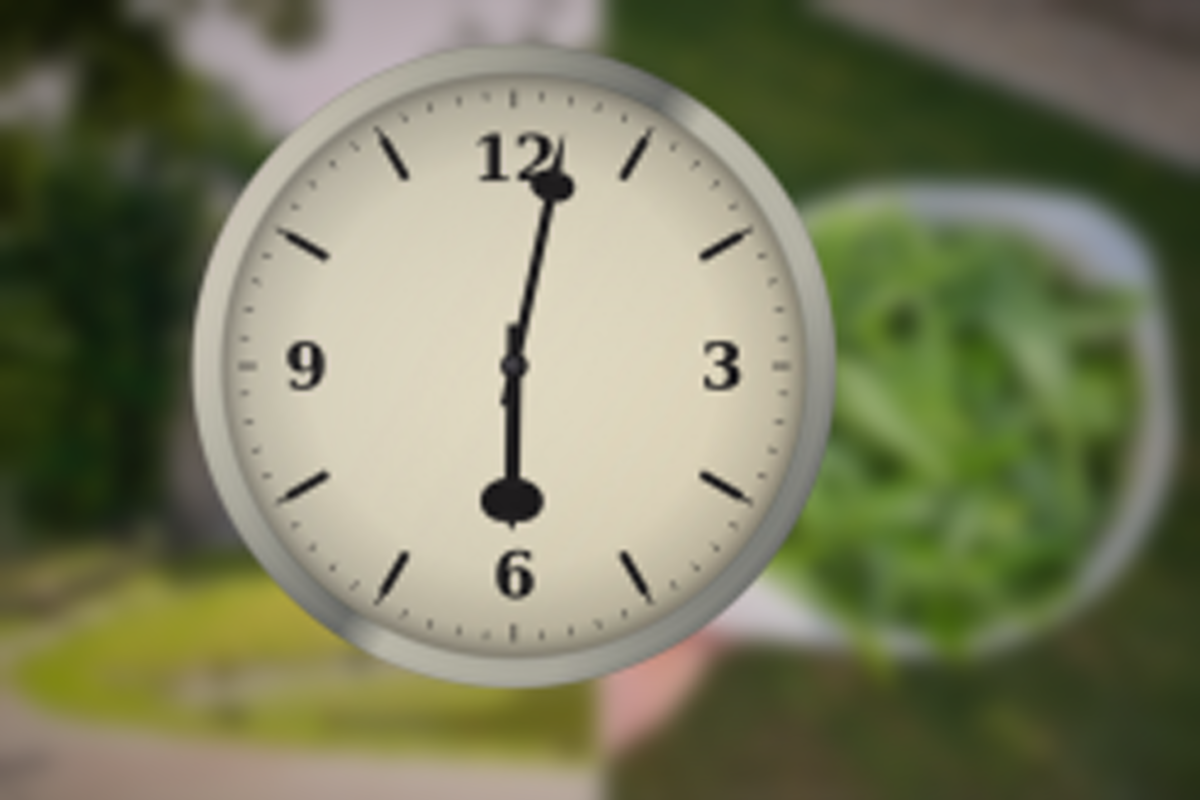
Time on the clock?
6:02
